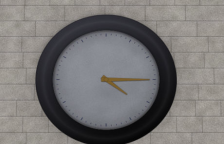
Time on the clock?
4:15
